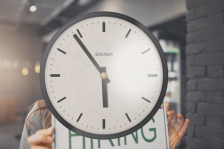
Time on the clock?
5:54
